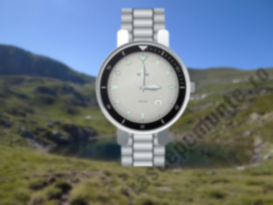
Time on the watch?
3:00
